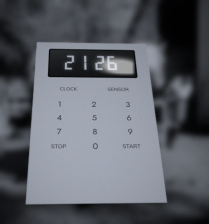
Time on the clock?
21:26
